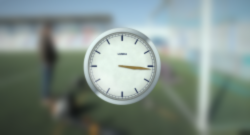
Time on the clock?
3:16
